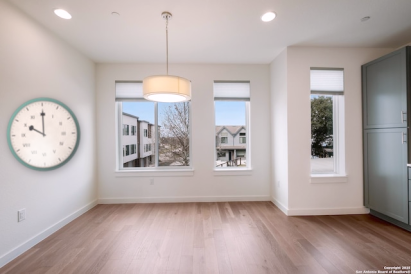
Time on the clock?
10:00
